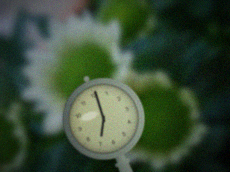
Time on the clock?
7:01
